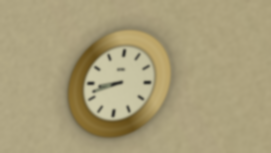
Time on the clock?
8:42
